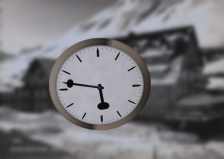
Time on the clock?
5:47
